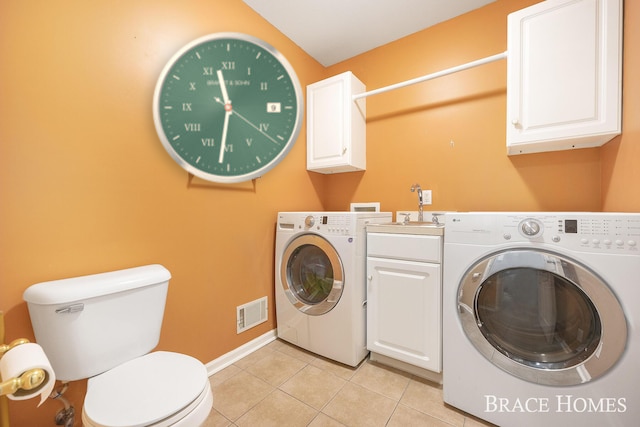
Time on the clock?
11:31:21
